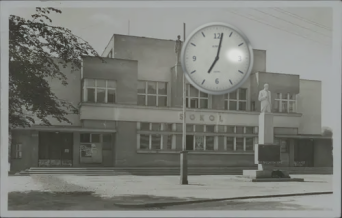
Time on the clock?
7:02
